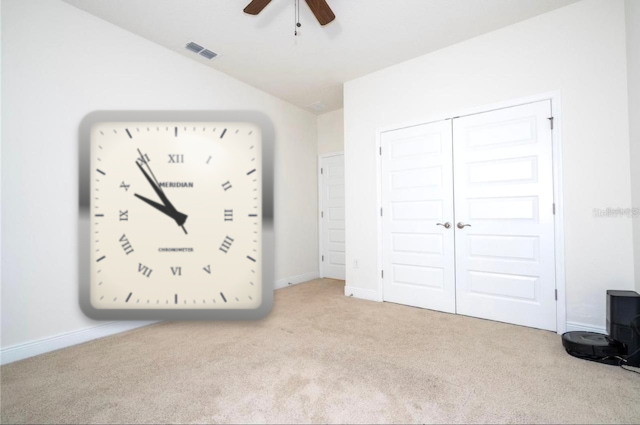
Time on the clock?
9:53:55
